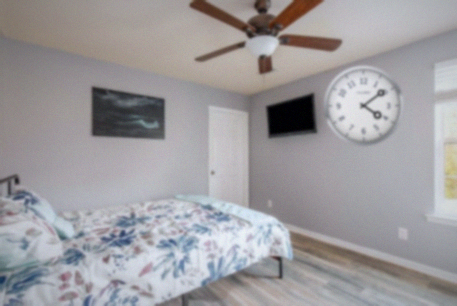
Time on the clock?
4:09
